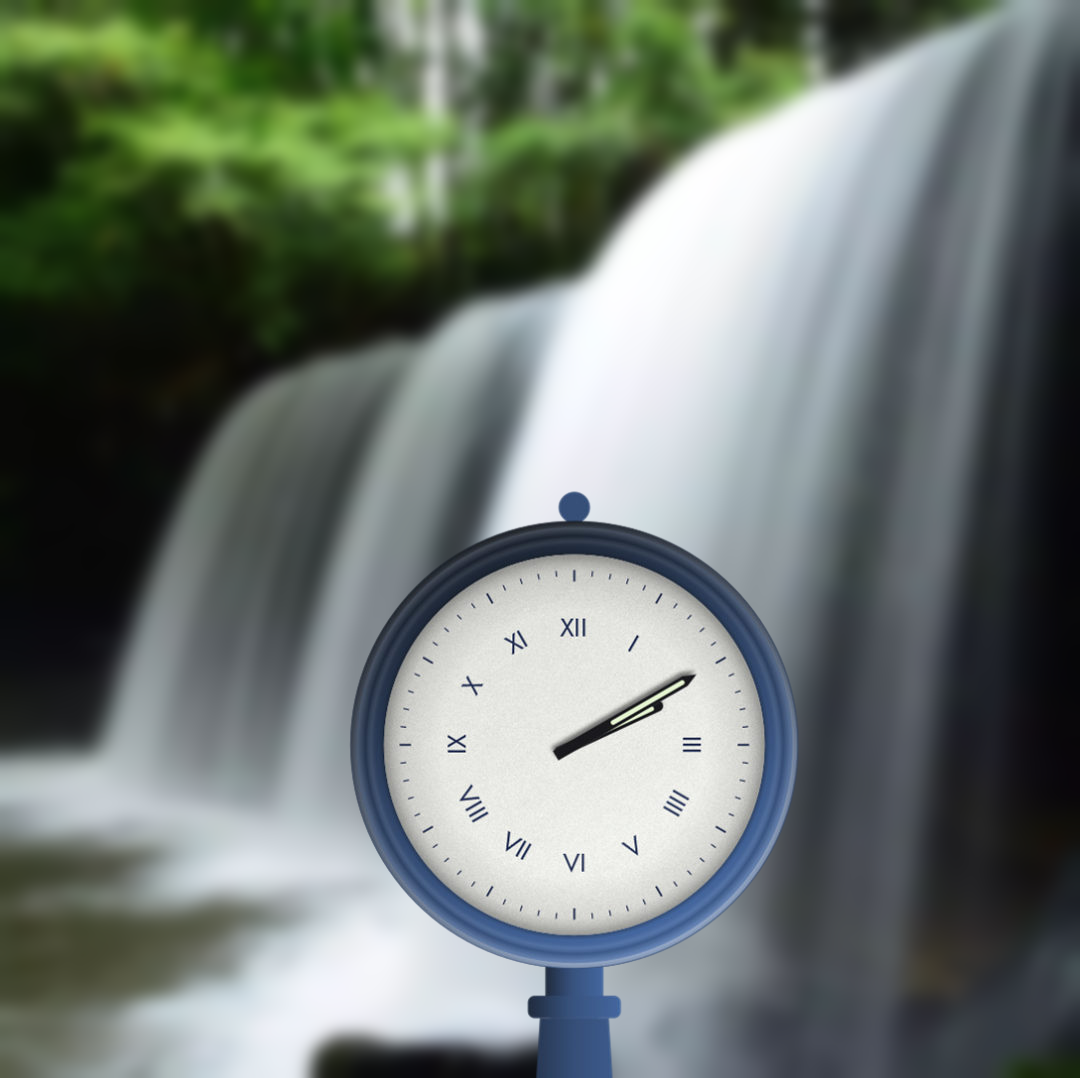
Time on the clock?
2:10
